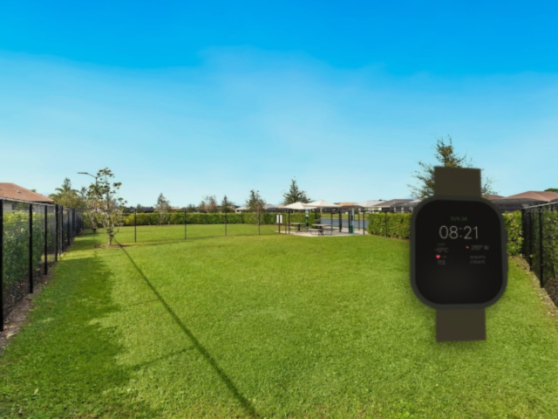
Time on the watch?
8:21
